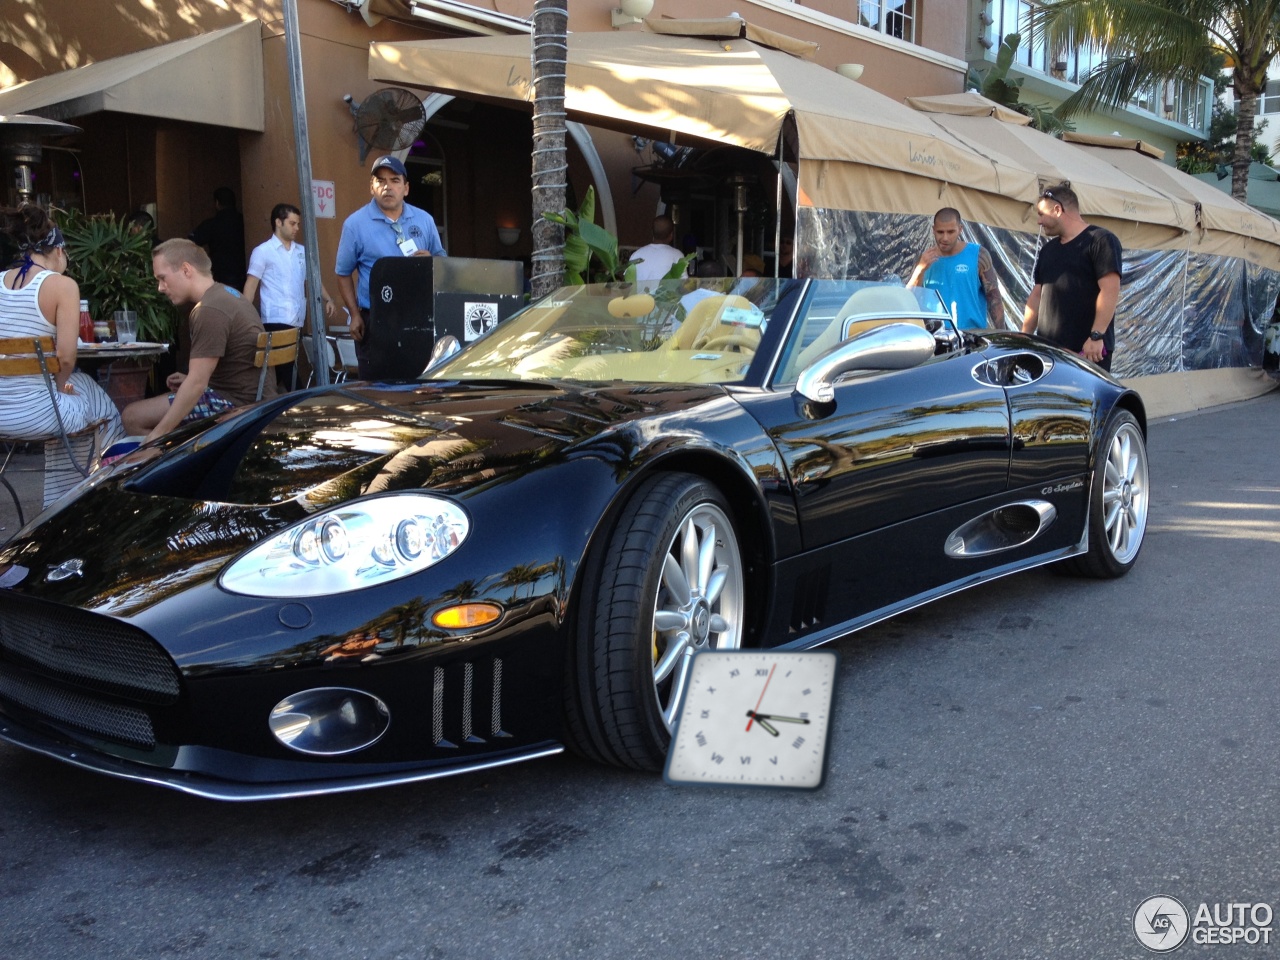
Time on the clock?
4:16:02
